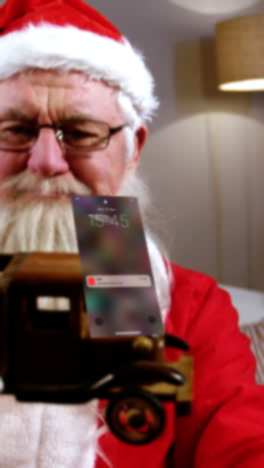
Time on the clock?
15:45
